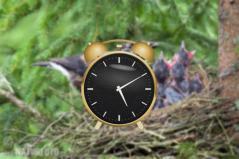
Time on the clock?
5:10
